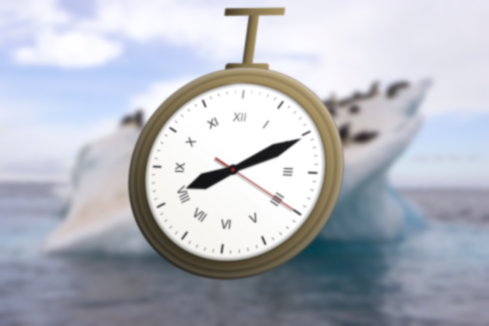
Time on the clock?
8:10:20
